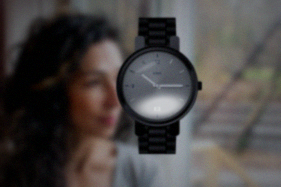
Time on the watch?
10:15
